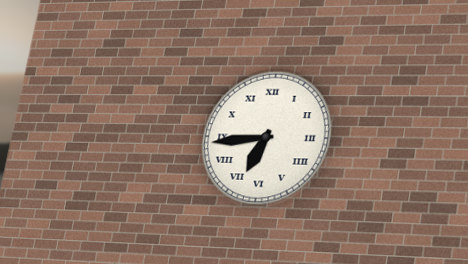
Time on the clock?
6:44
